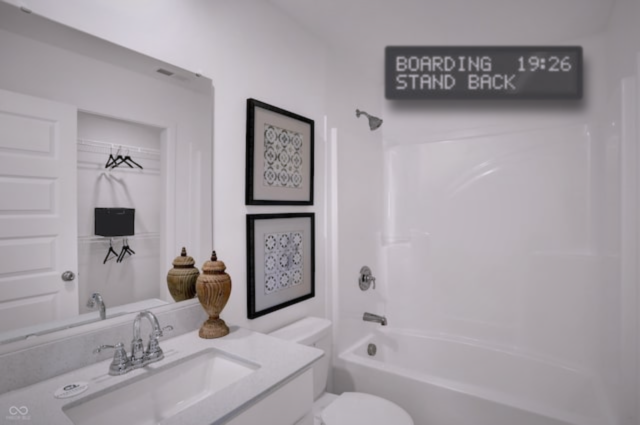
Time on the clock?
19:26
